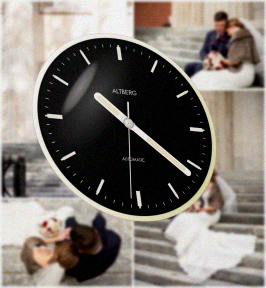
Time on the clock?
10:21:31
